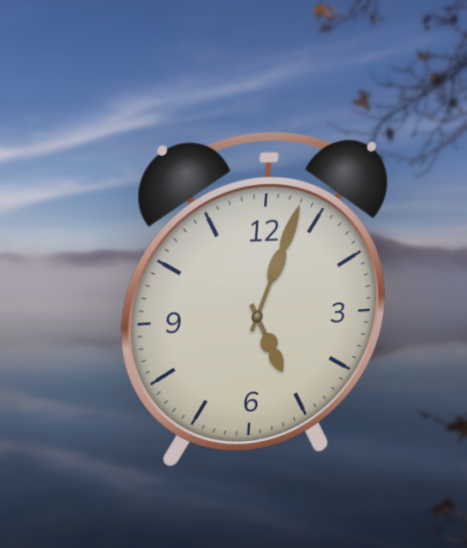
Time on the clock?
5:03
